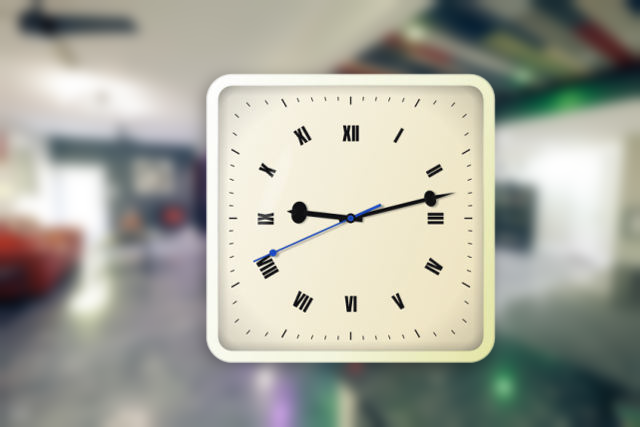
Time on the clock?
9:12:41
